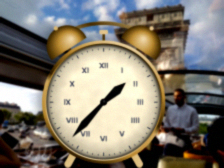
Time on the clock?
1:37
